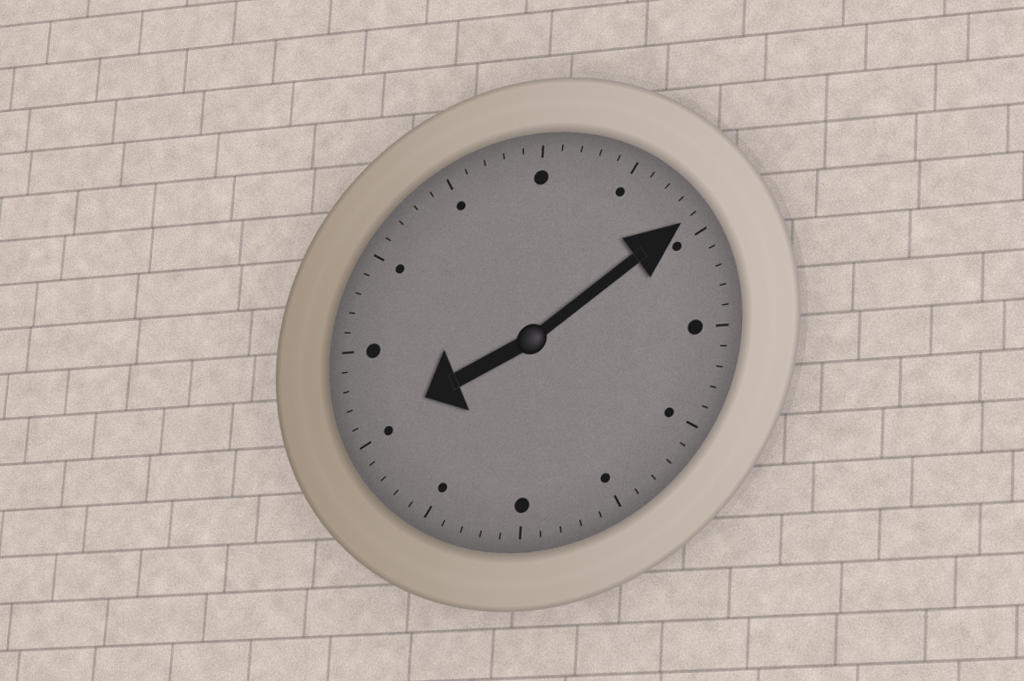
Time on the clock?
8:09
